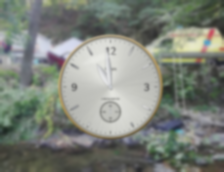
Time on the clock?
10:59
